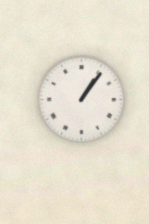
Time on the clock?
1:06
